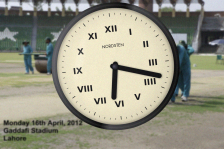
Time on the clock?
6:18
